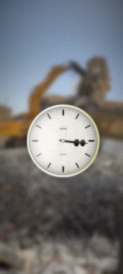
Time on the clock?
3:16
